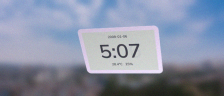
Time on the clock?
5:07
